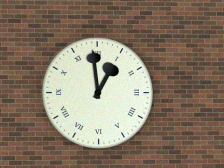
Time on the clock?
12:59
